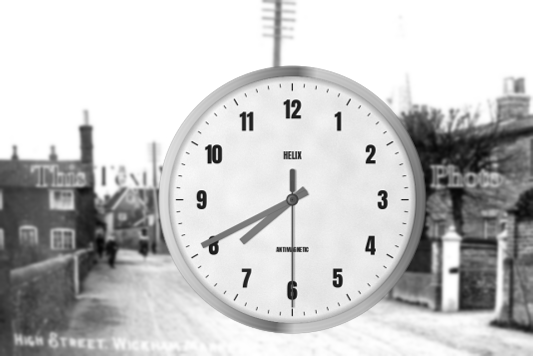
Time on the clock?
7:40:30
